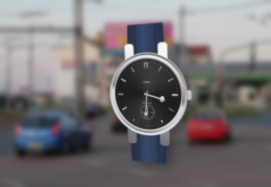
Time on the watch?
3:31
